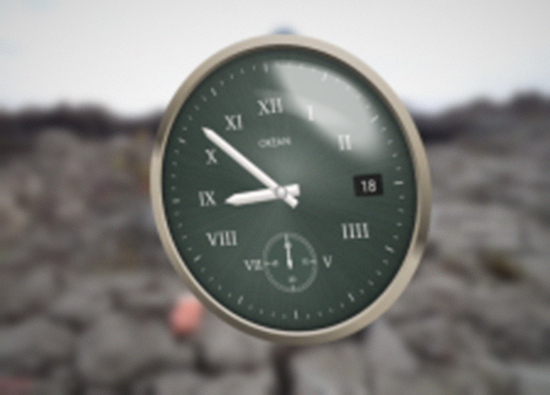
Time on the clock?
8:52
